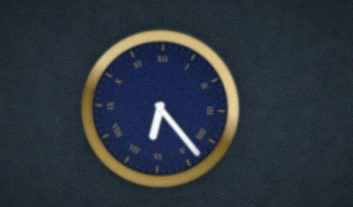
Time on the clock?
6:23
